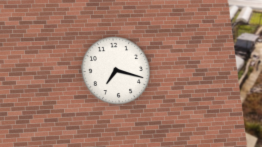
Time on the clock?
7:18
